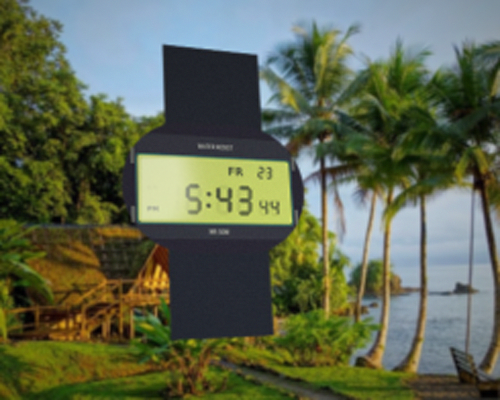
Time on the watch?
5:43:44
